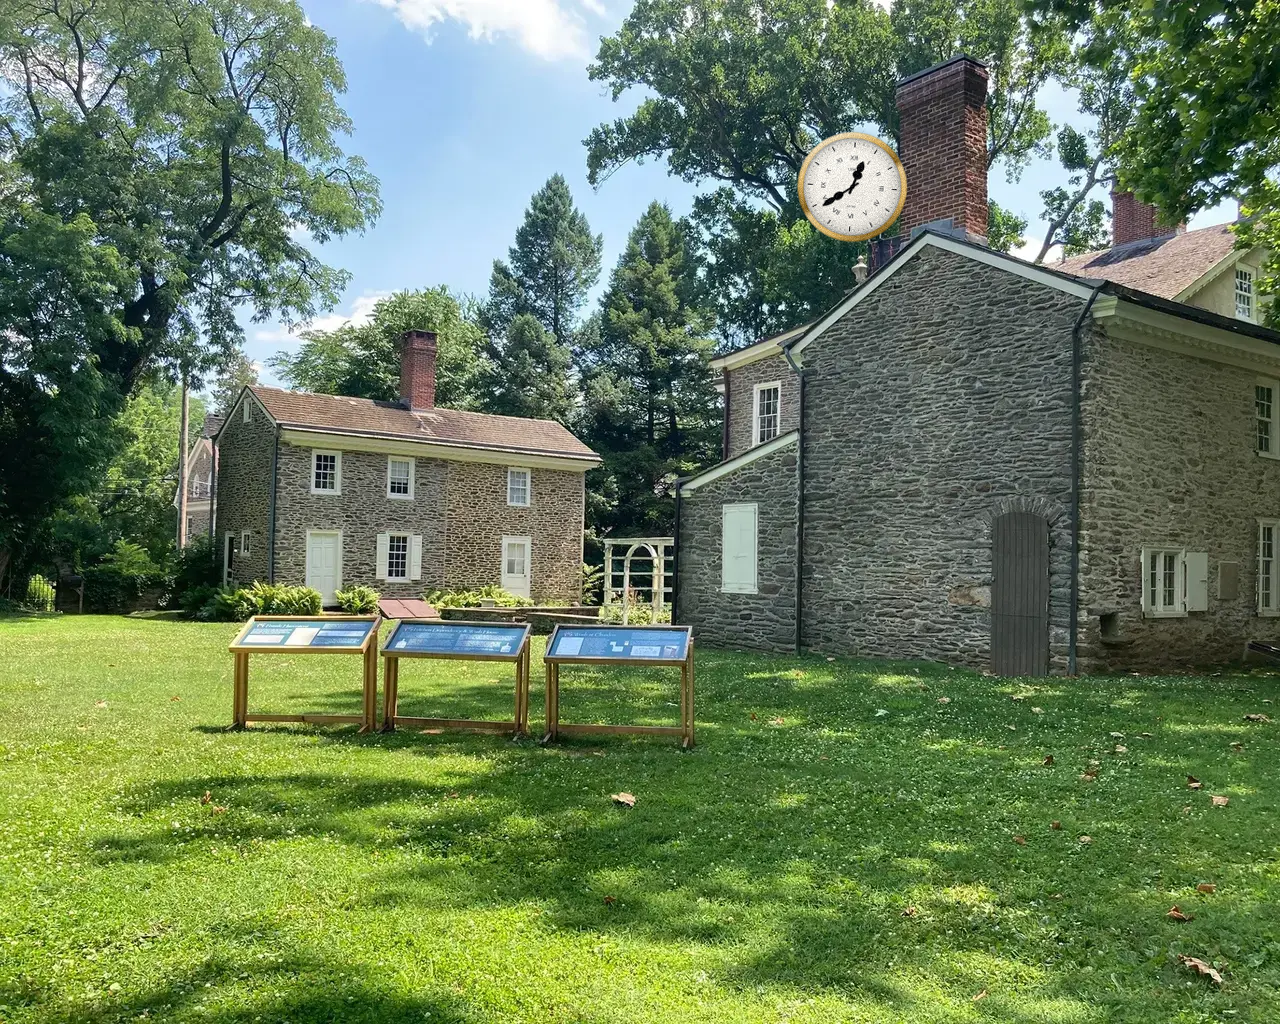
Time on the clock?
12:39
